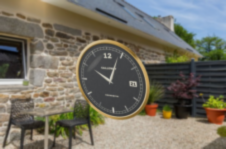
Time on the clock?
10:04
